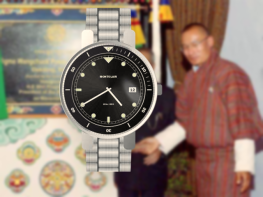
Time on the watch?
4:40
